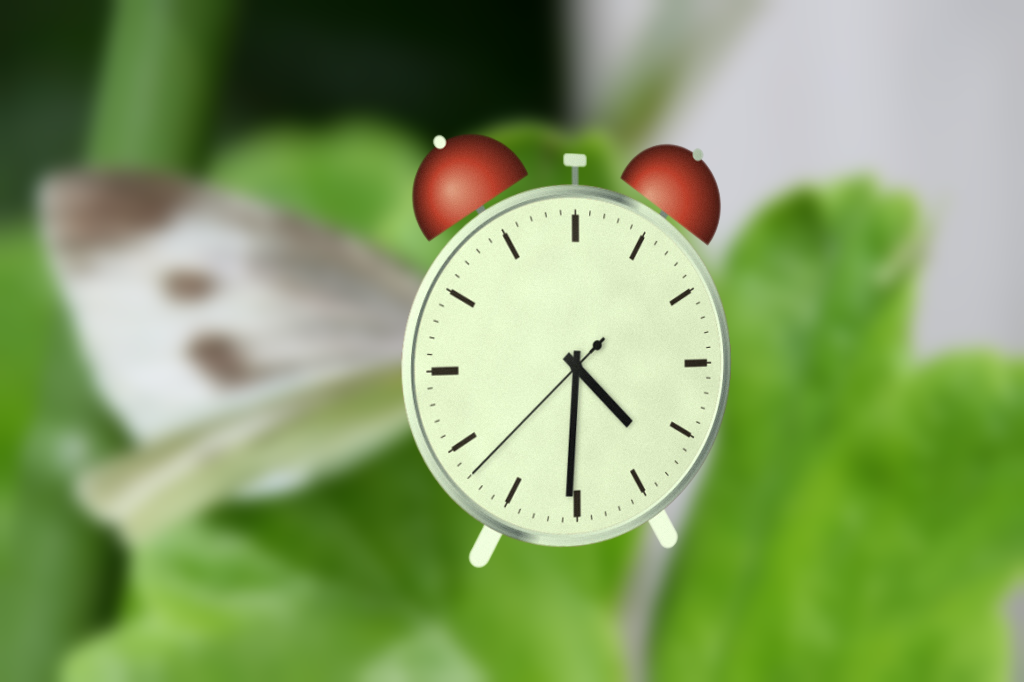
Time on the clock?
4:30:38
